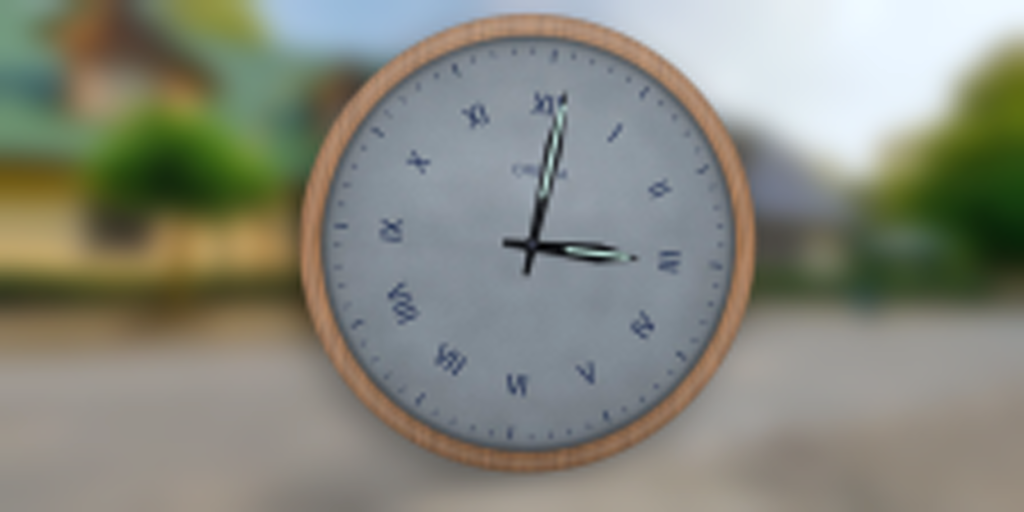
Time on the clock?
3:01
